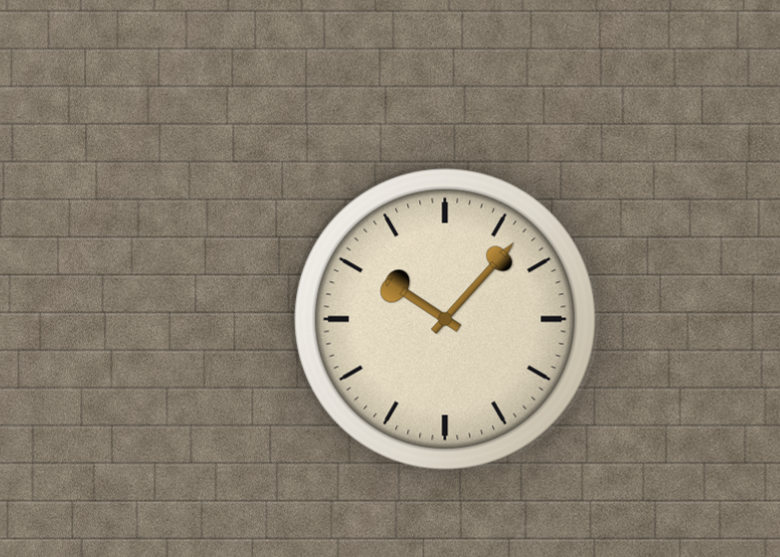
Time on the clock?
10:07
